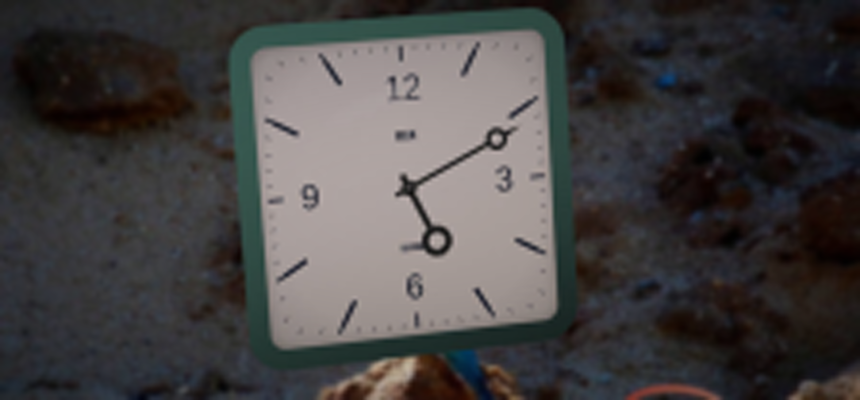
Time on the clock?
5:11
